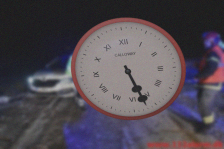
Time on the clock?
5:27
